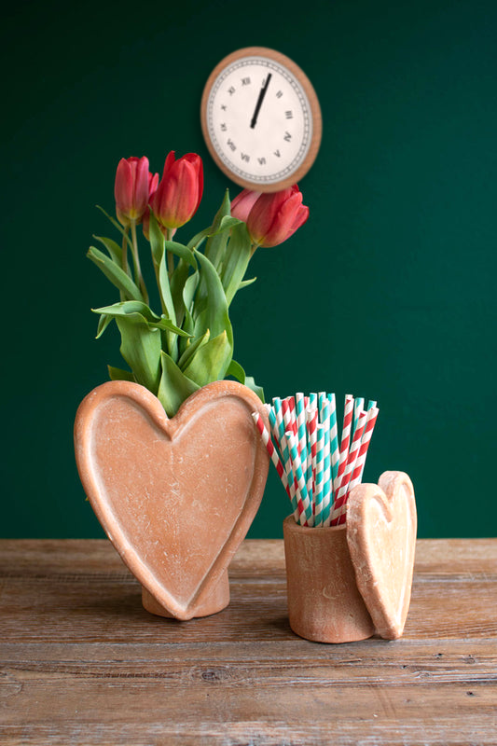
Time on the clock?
1:06
